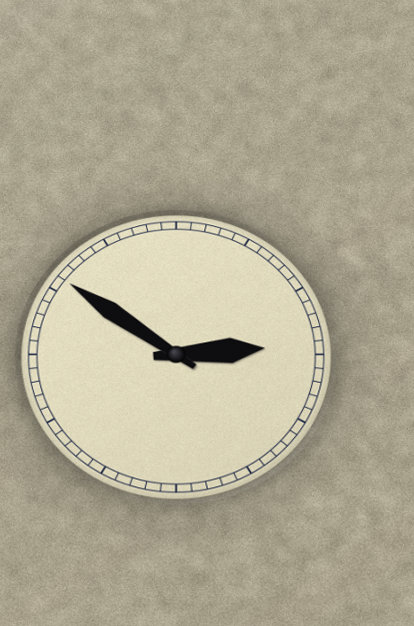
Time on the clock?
2:51
